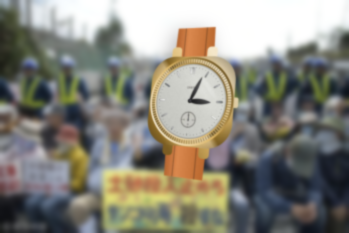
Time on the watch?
3:04
